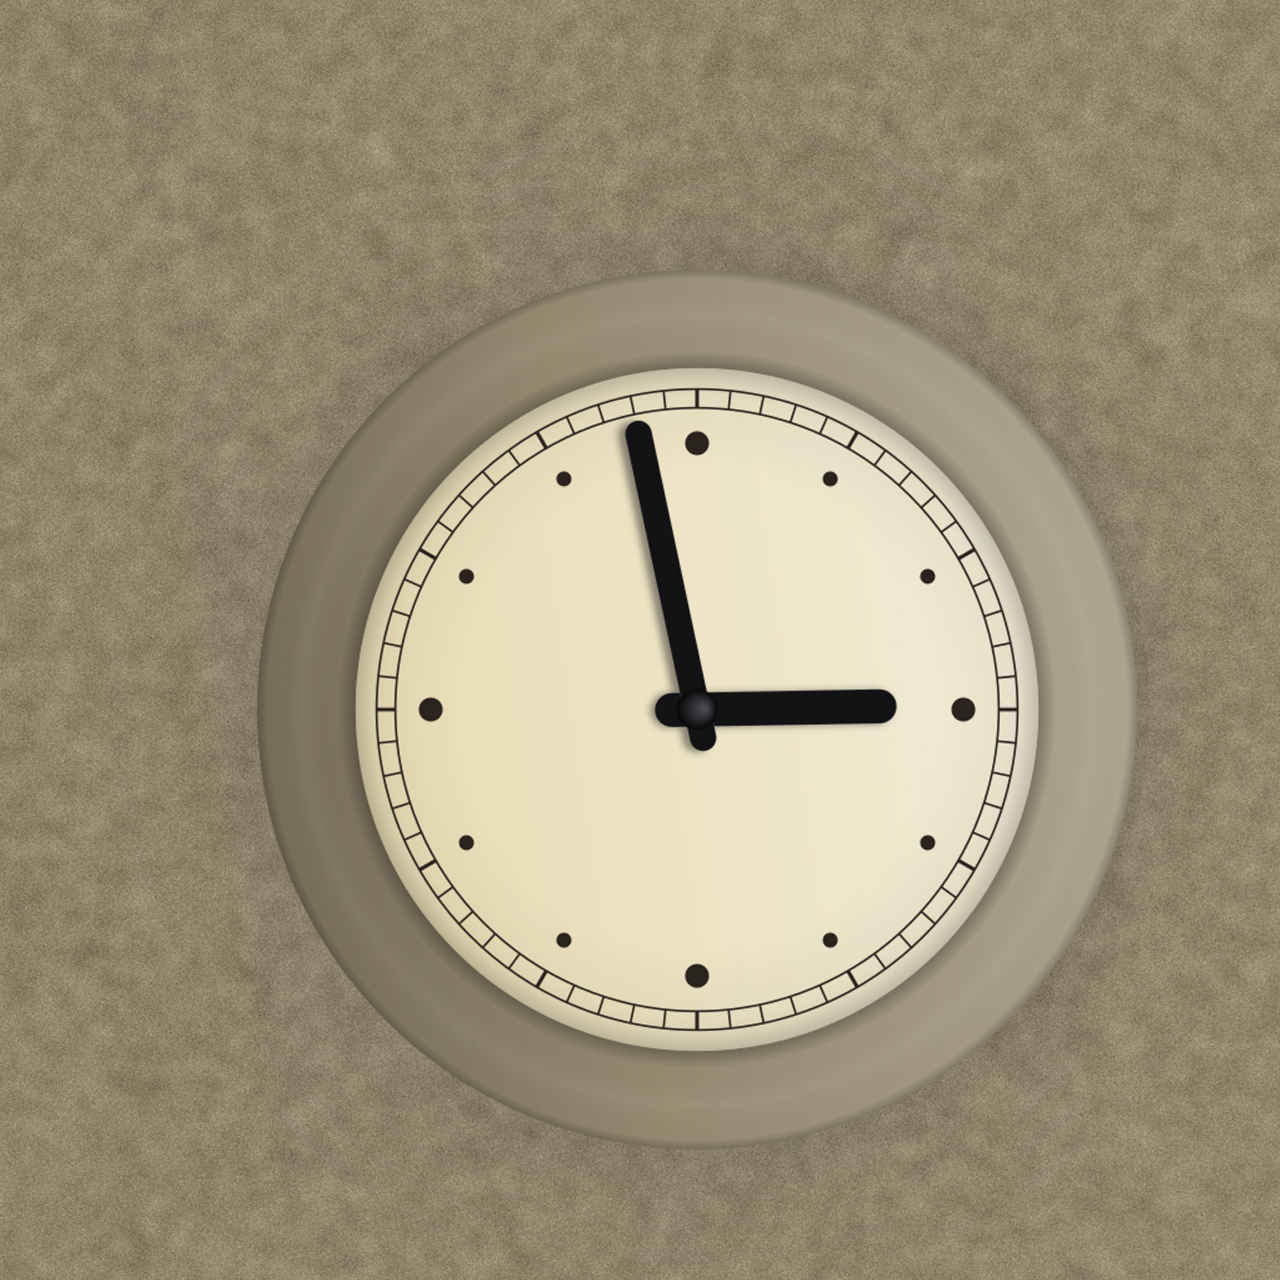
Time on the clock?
2:58
